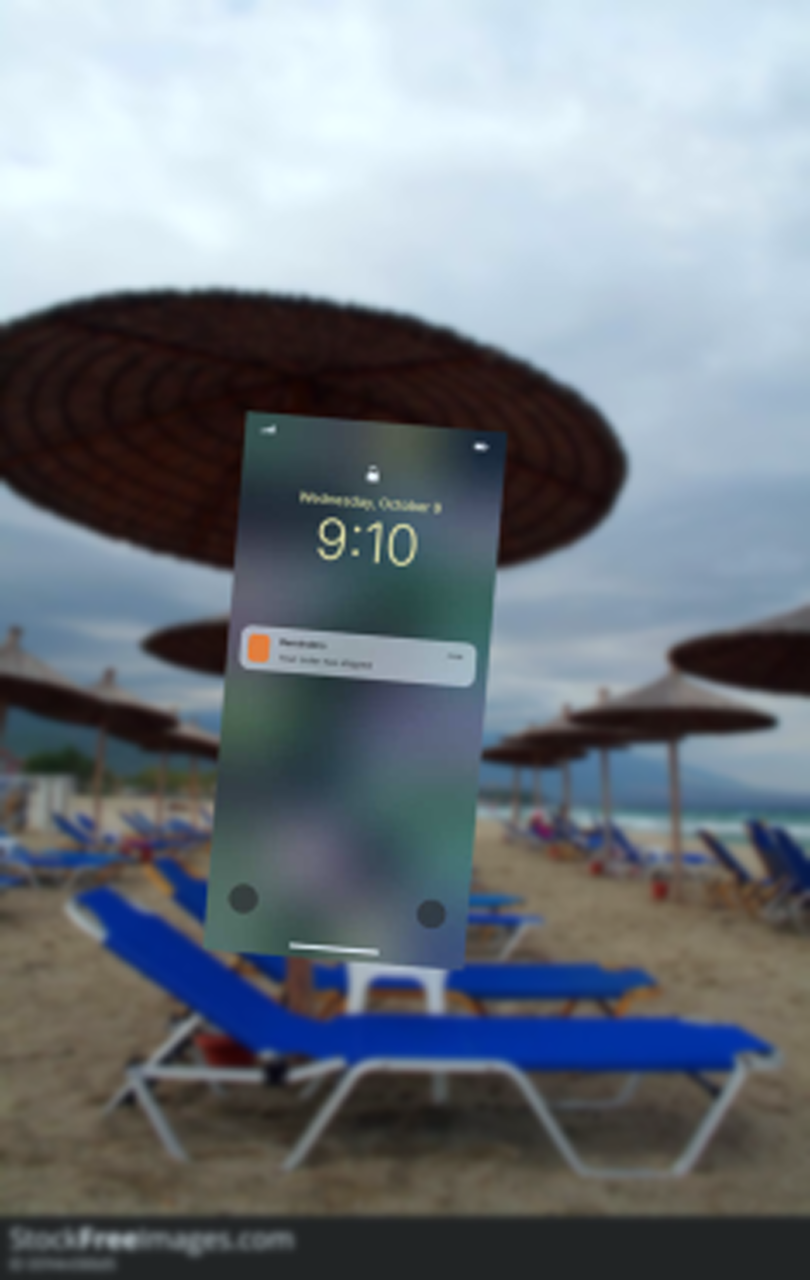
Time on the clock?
9:10
